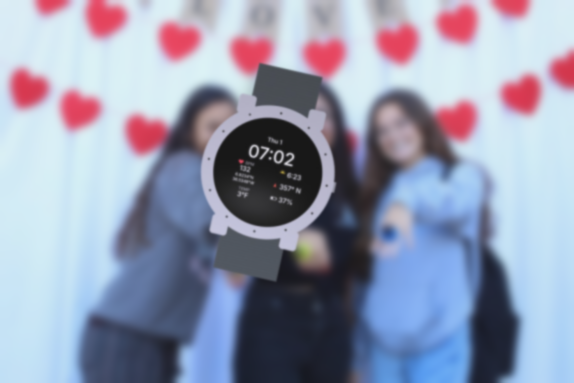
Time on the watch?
7:02
